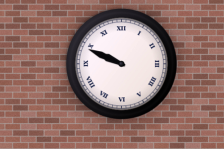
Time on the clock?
9:49
